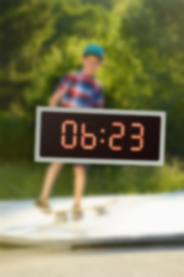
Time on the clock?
6:23
